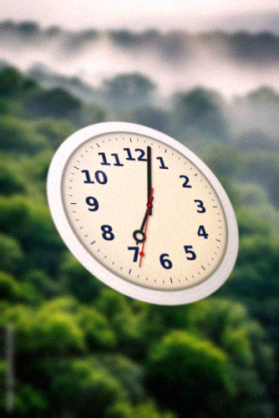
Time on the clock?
7:02:34
